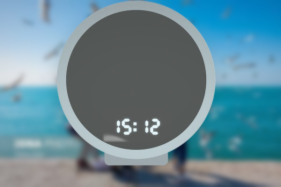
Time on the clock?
15:12
